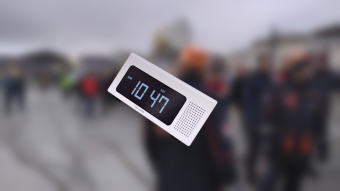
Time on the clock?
10:47
